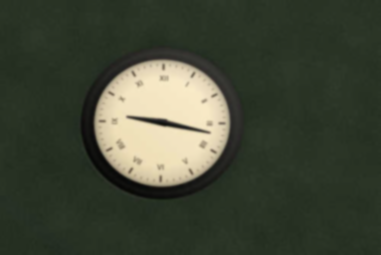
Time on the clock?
9:17
